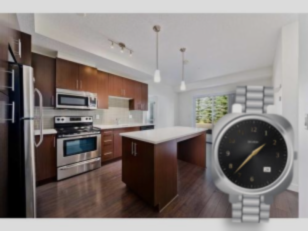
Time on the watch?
1:37
